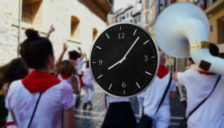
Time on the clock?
8:07
